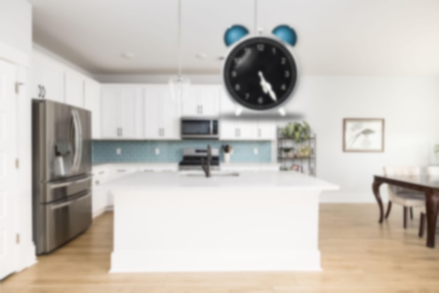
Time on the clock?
5:25
